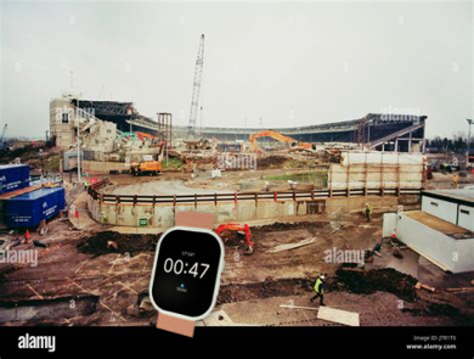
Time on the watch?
0:47
